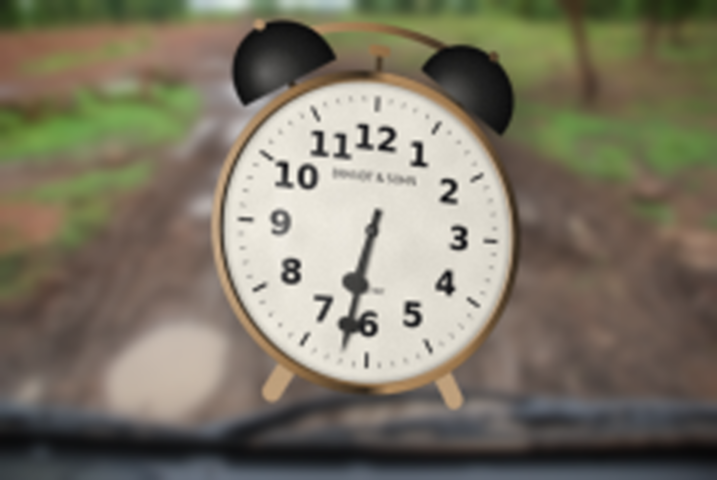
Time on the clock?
6:32
